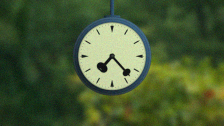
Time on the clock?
7:23
